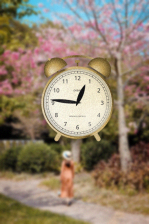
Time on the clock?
12:46
